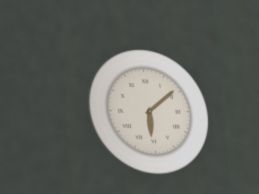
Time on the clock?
6:09
